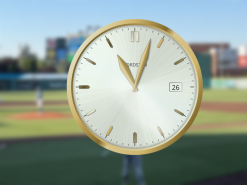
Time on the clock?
11:03
